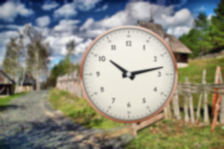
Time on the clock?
10:13
